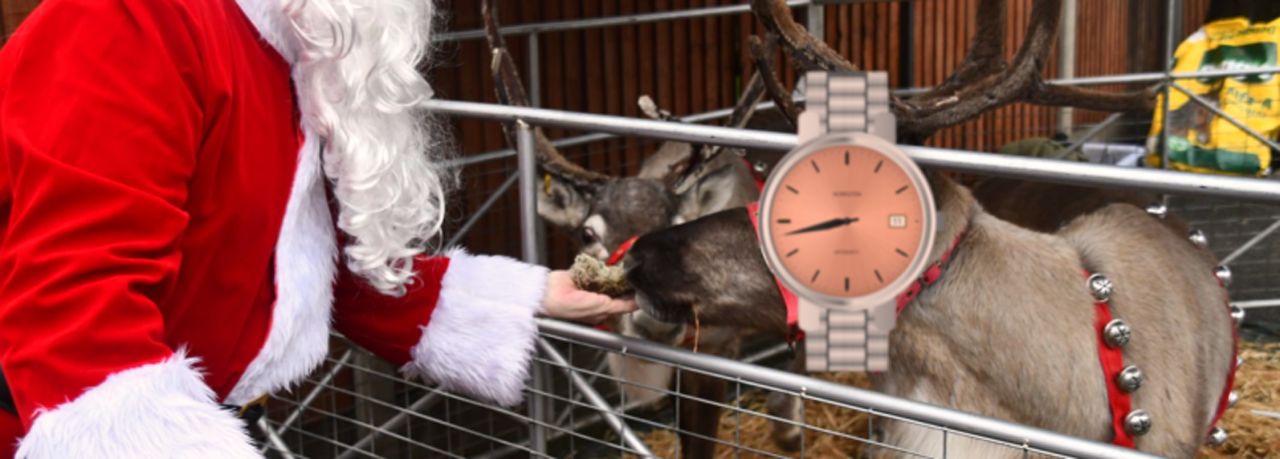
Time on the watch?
8:43
